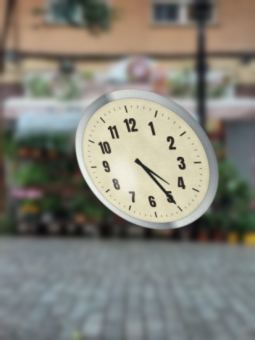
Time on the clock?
4:25
